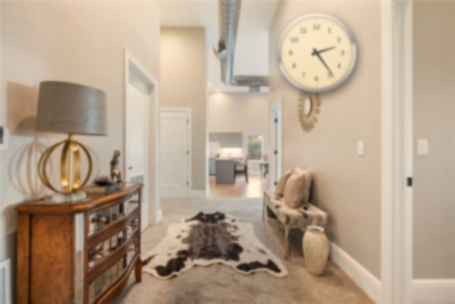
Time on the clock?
2:24
